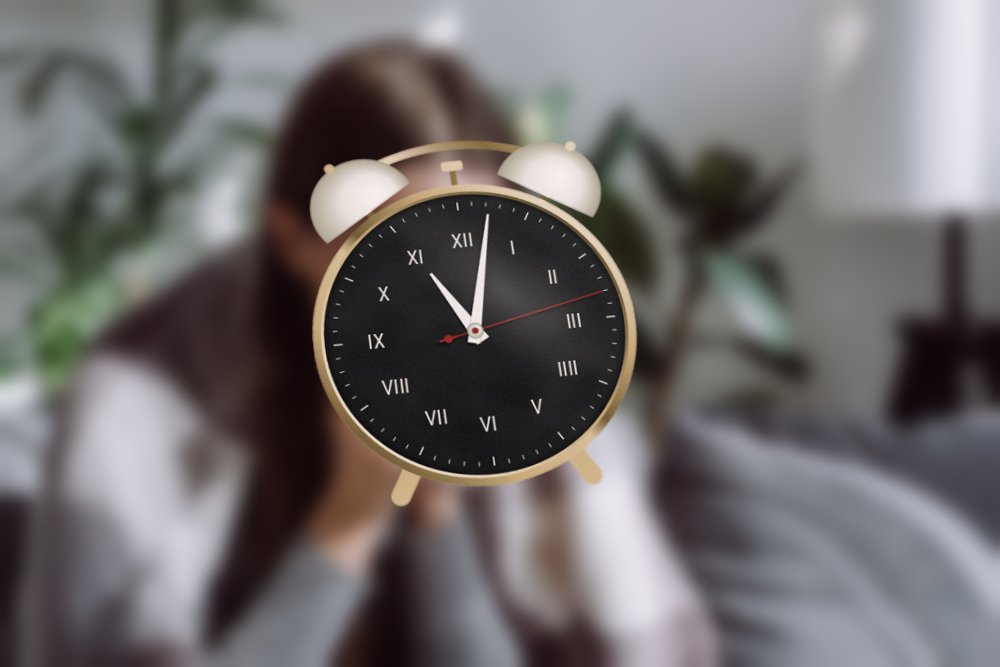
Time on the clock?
11:02:13
